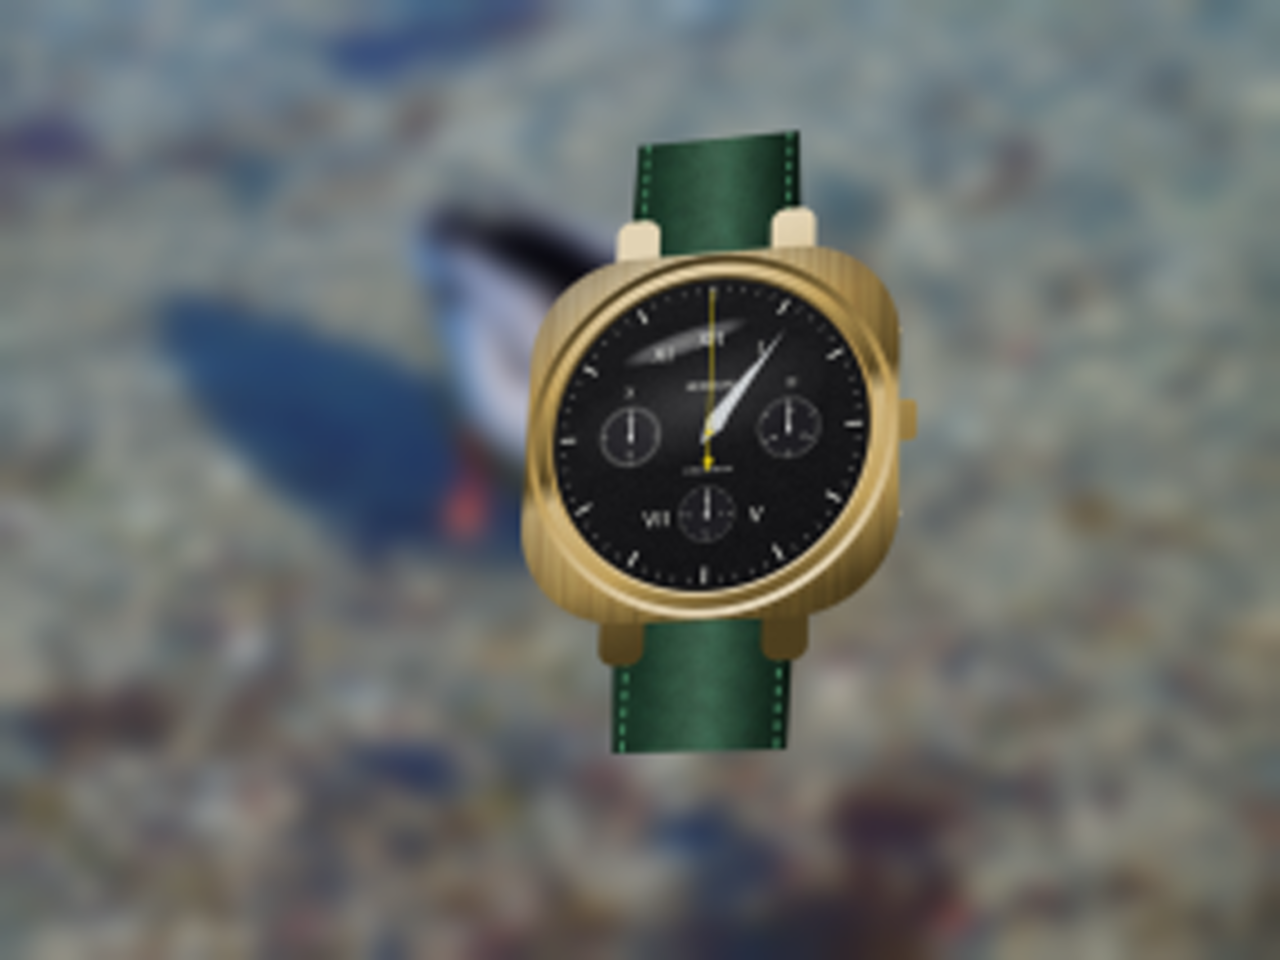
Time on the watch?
1:06
